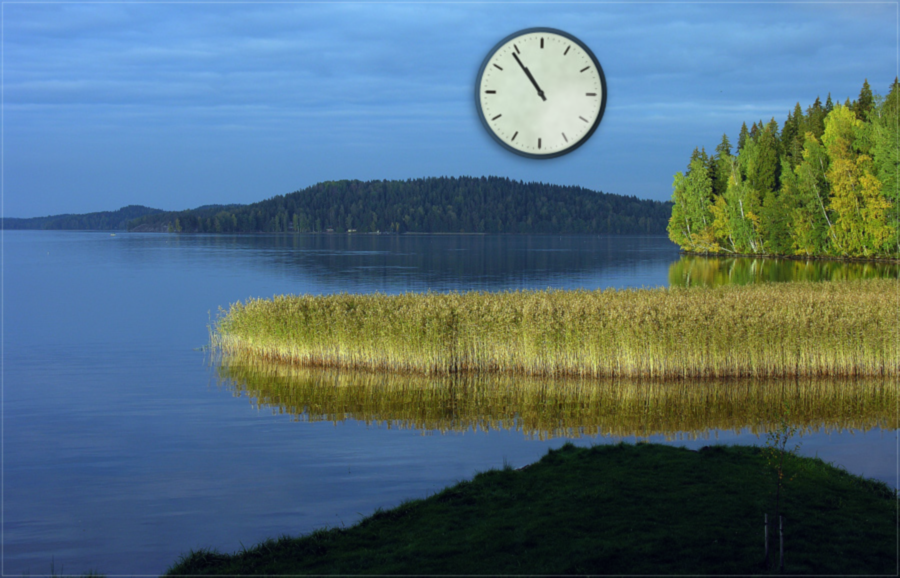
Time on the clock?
10:54
